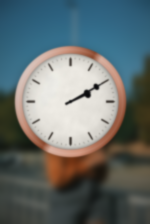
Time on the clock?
2:10
